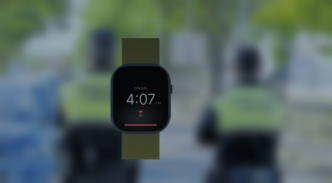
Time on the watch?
4:07
